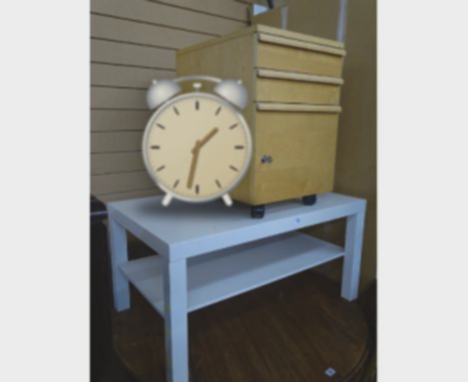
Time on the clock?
1:32
